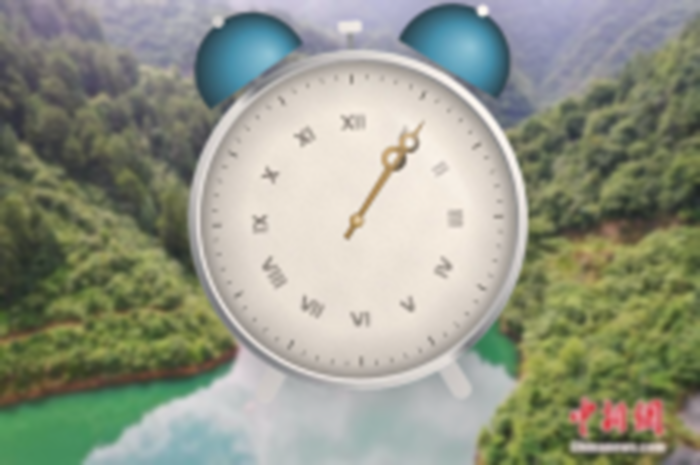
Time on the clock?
1:06
